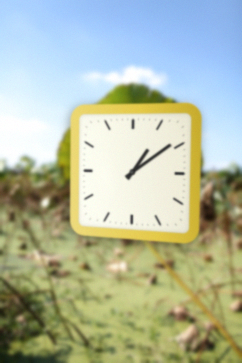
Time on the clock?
1:09
